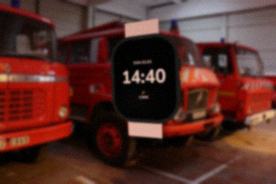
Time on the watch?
14:40
